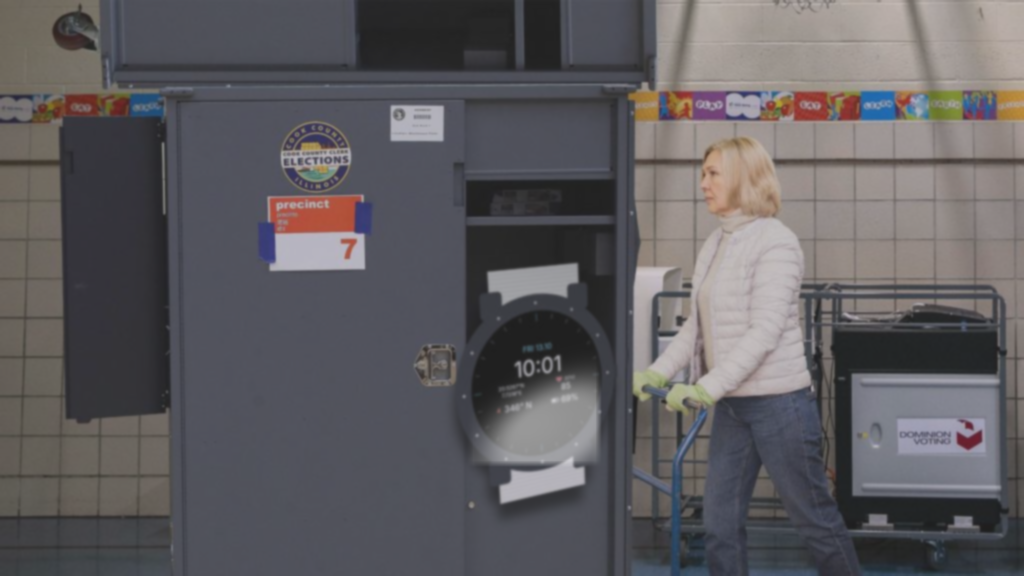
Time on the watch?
10:01
